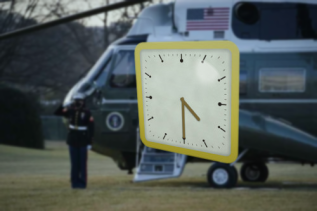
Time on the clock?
4:30
